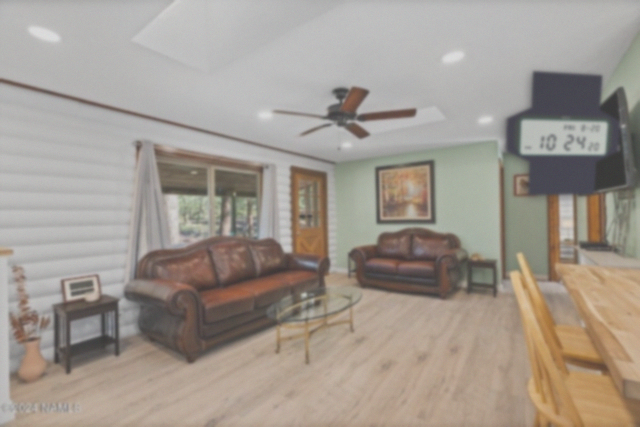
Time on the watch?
10:24
